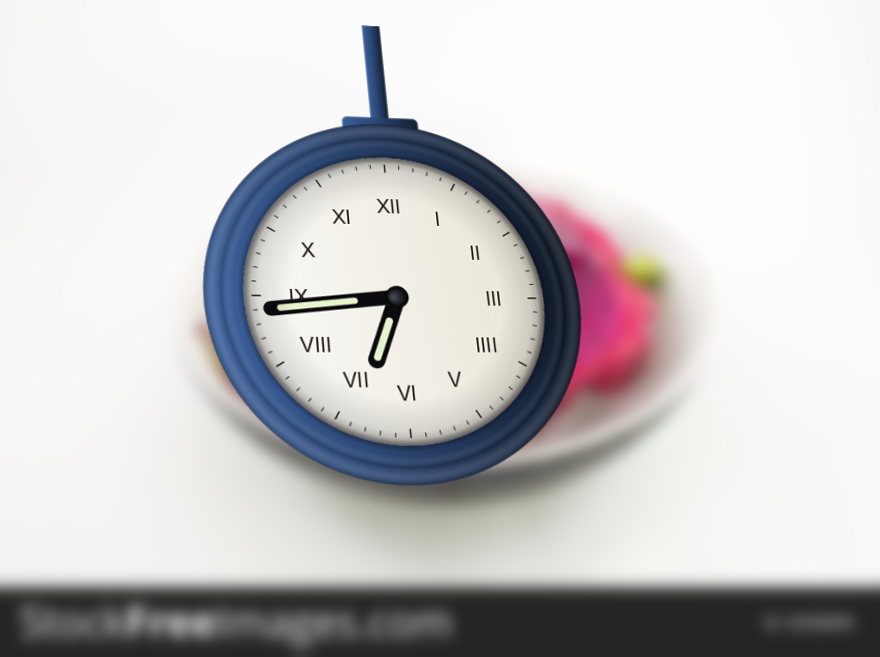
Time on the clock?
6:44
